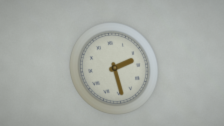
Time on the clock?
2:29
